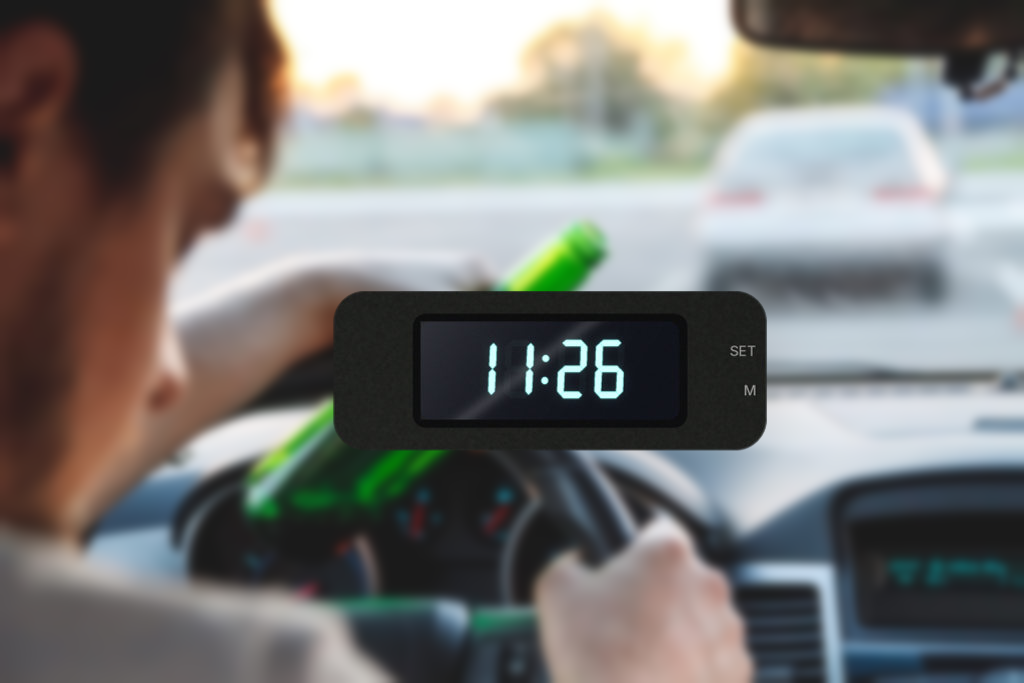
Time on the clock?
11:26
